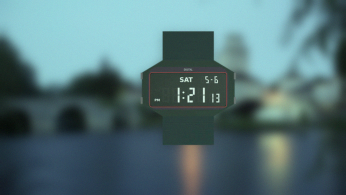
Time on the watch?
1:21:13
